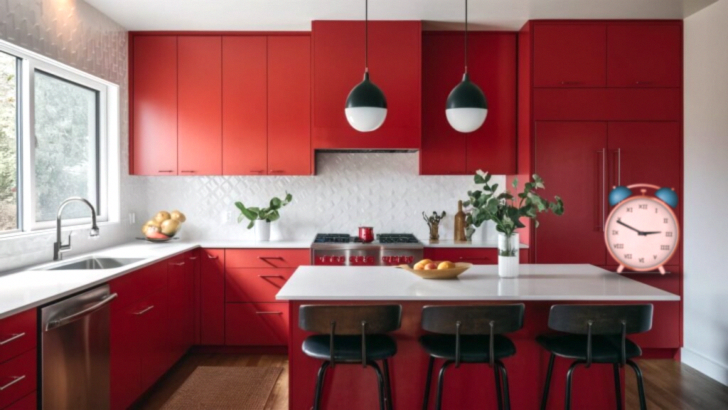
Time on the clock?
2:49
